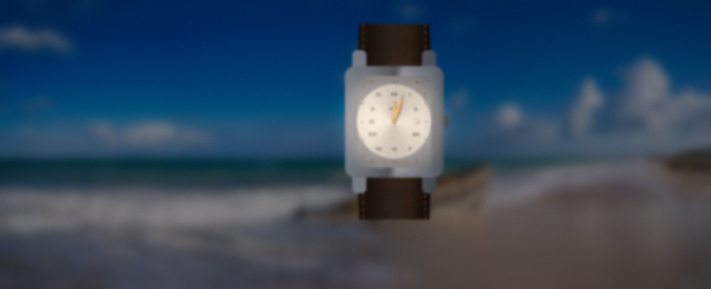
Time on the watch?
12:03
